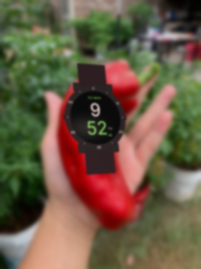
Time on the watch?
9:52
